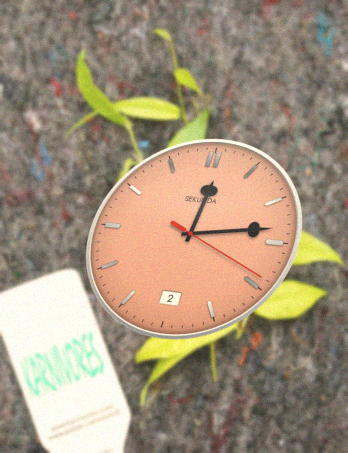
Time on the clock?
12:13:19
